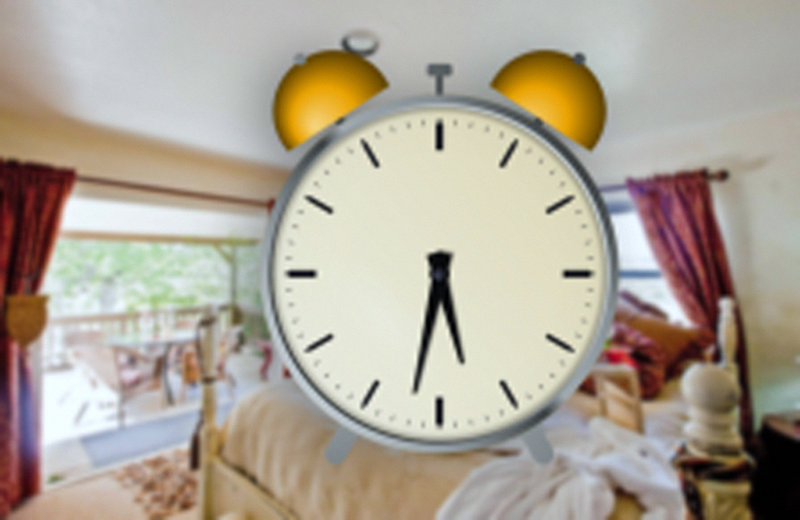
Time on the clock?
5:32
